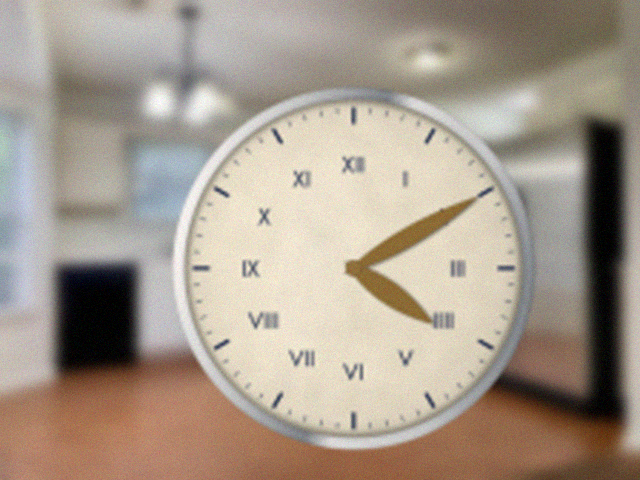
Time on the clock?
4:10
